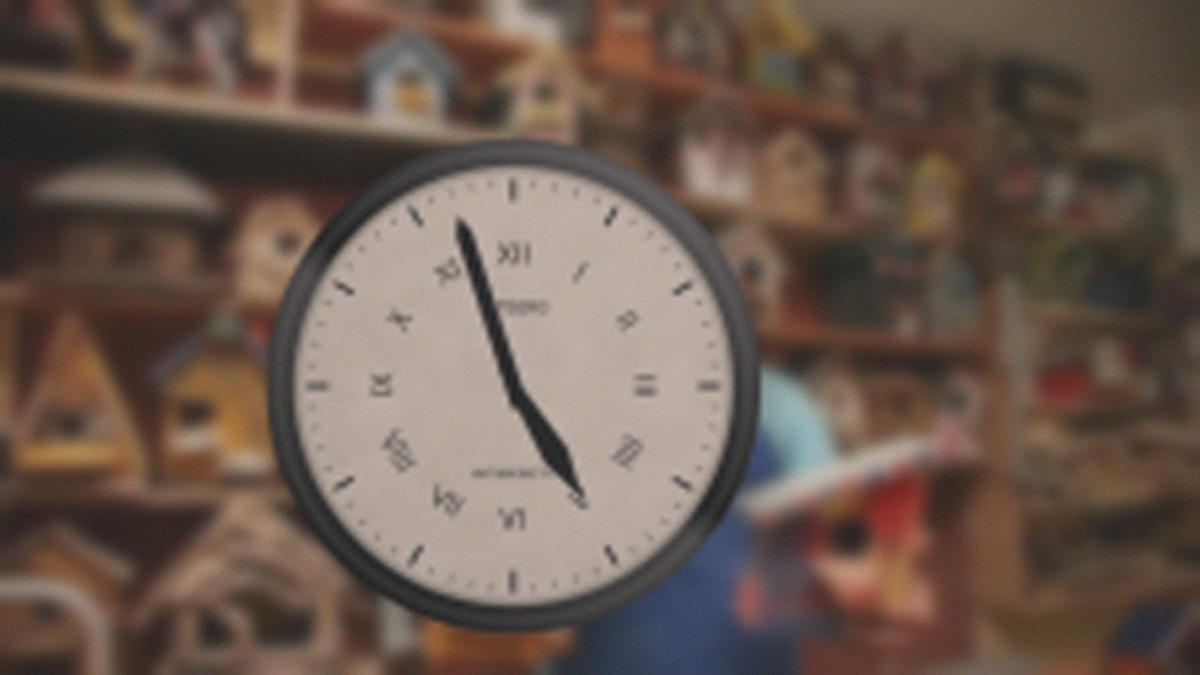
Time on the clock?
4:57
